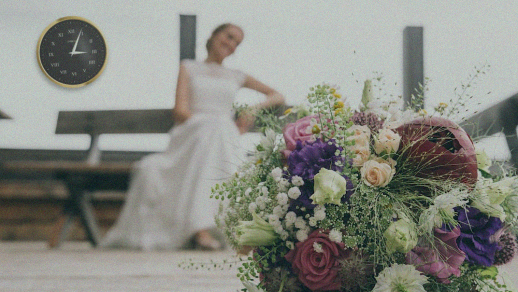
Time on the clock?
3:04
